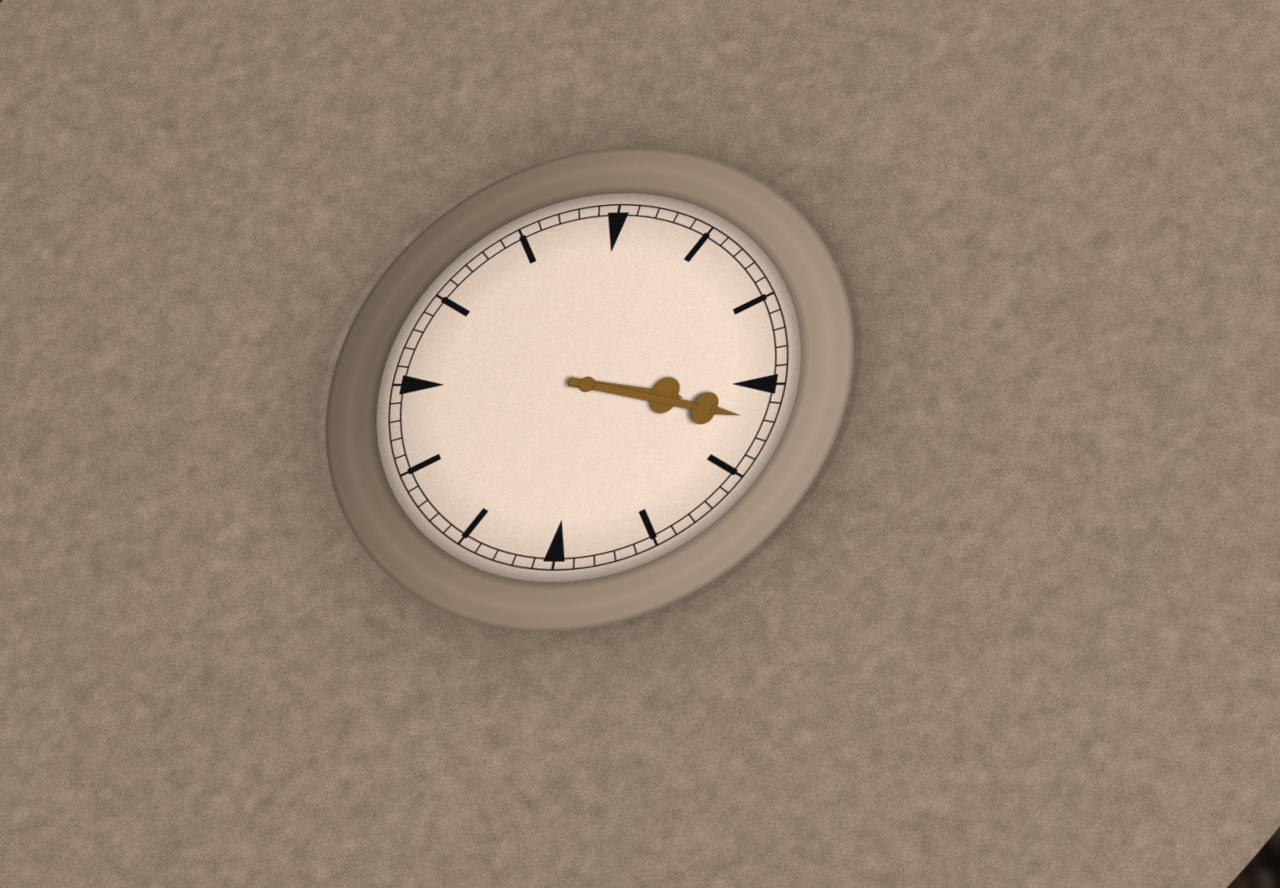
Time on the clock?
3:17
